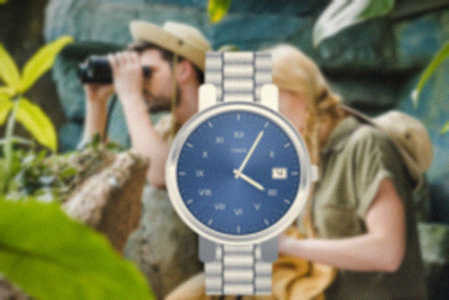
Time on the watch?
4:05
